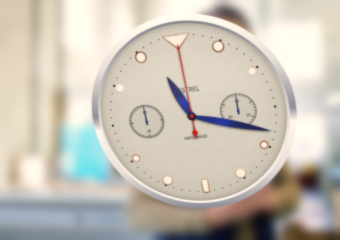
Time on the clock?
11:18
